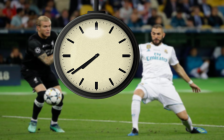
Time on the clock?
7:39
